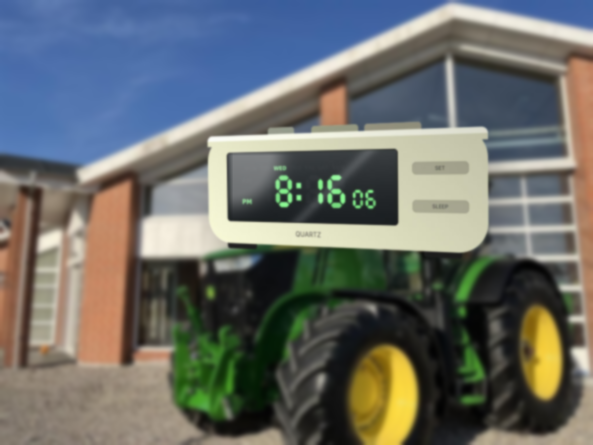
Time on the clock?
8:16:06
